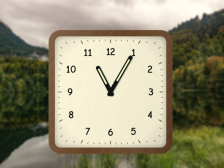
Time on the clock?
11:05
